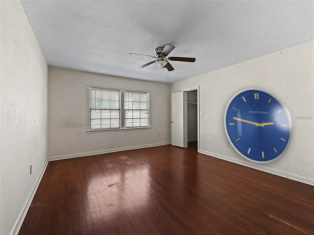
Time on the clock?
2:47
